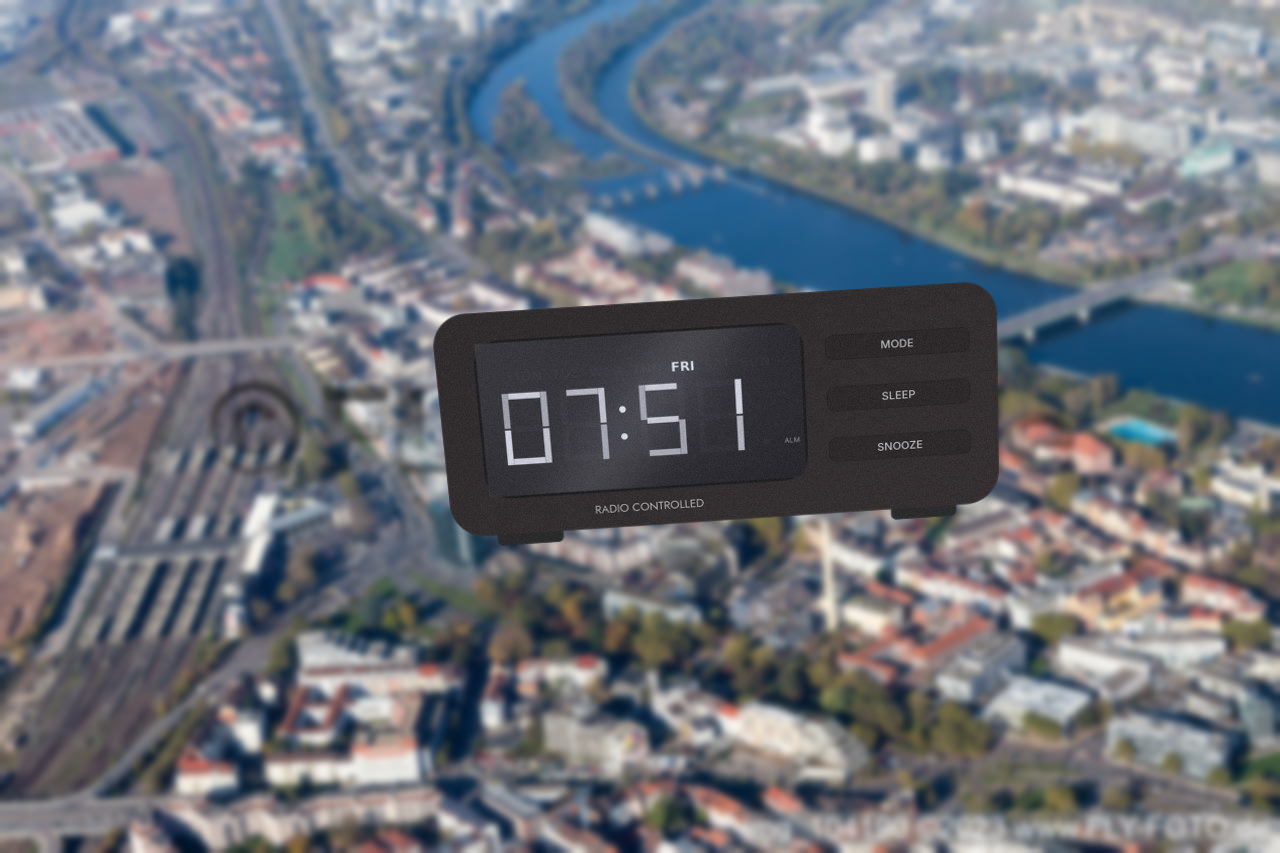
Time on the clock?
7:51
